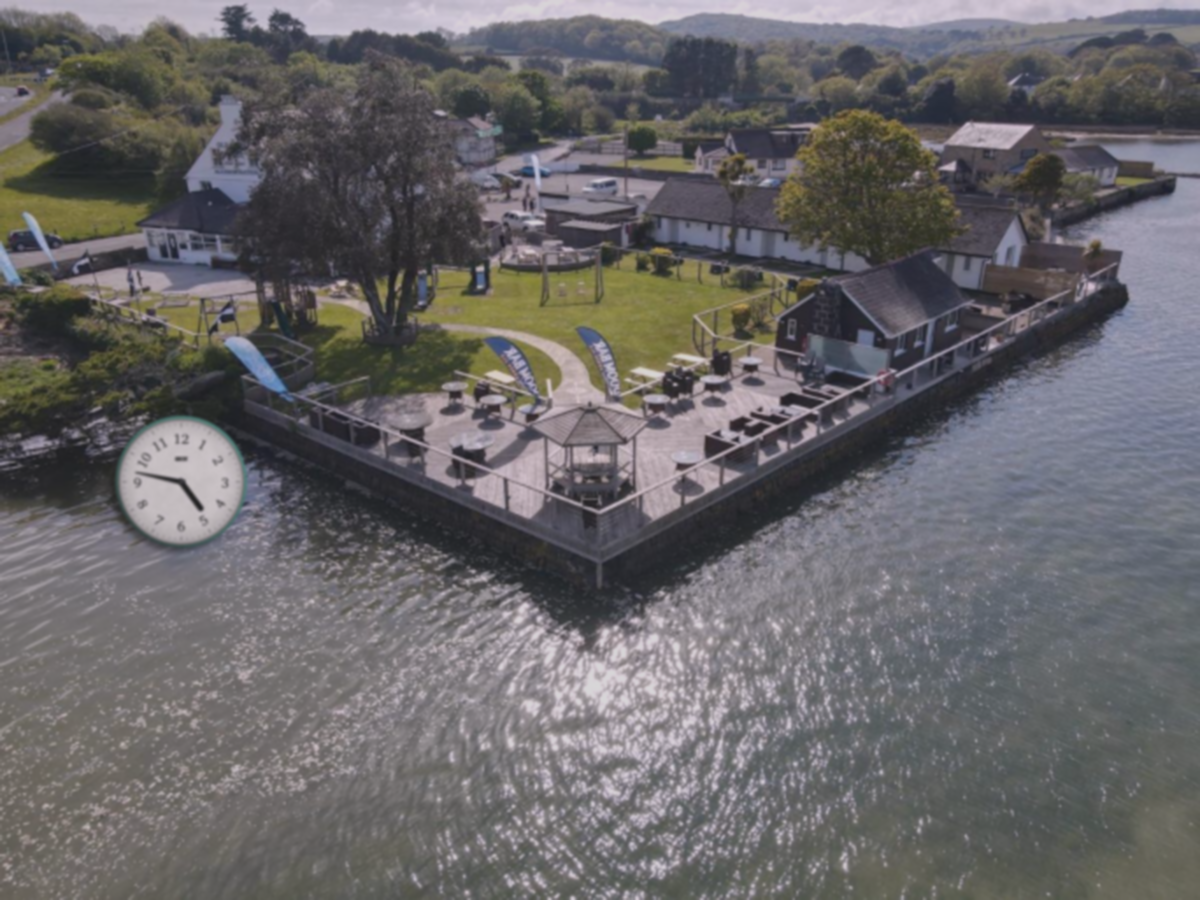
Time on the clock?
4:47
